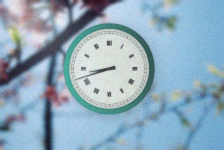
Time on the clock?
8:42
